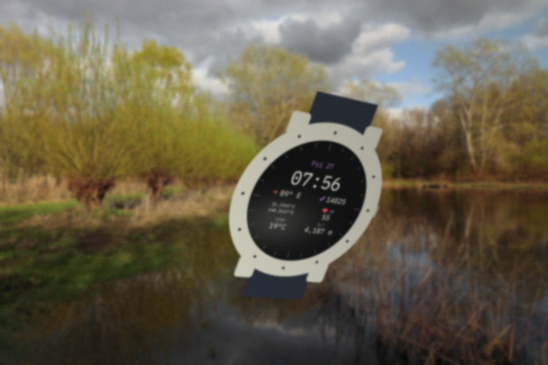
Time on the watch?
7:56
